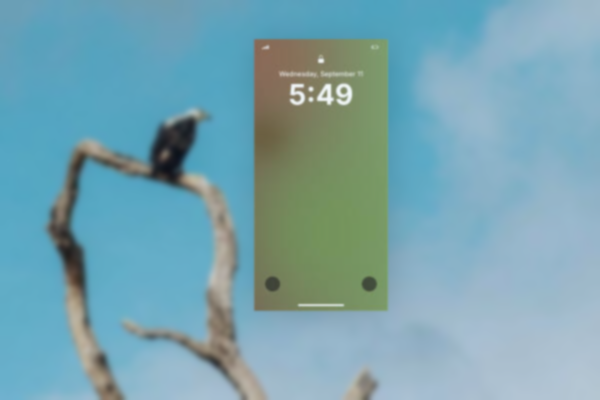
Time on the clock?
5:49
